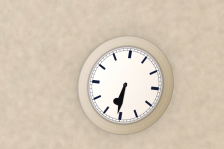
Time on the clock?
6:31
